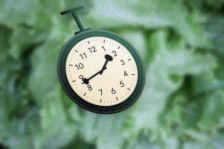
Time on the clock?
1:43
